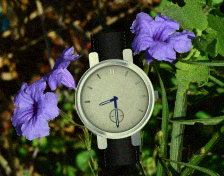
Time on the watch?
8:30
